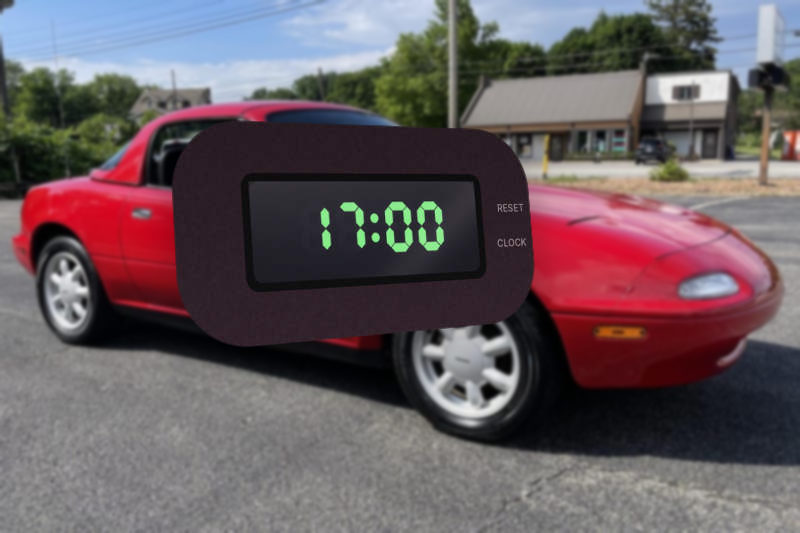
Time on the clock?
17:00
